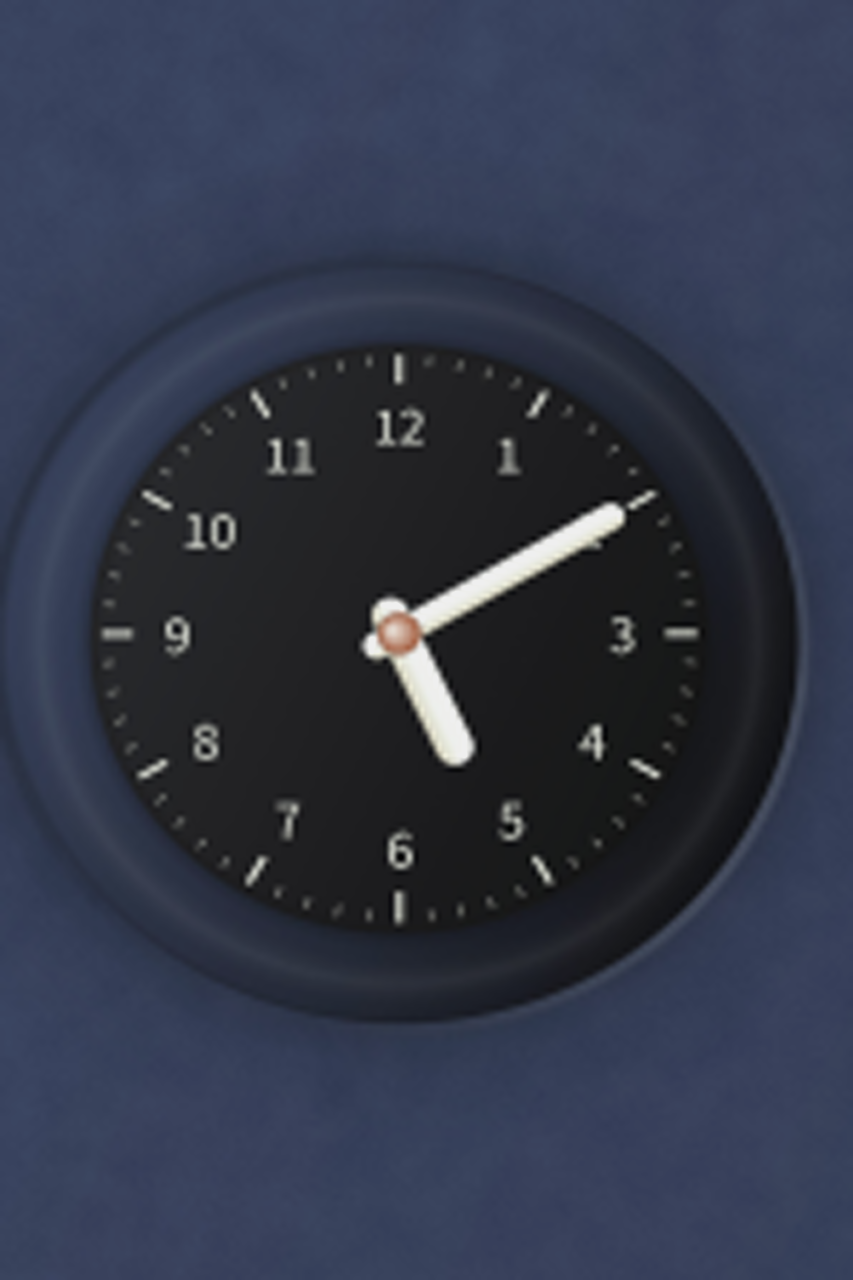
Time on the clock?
5:10
